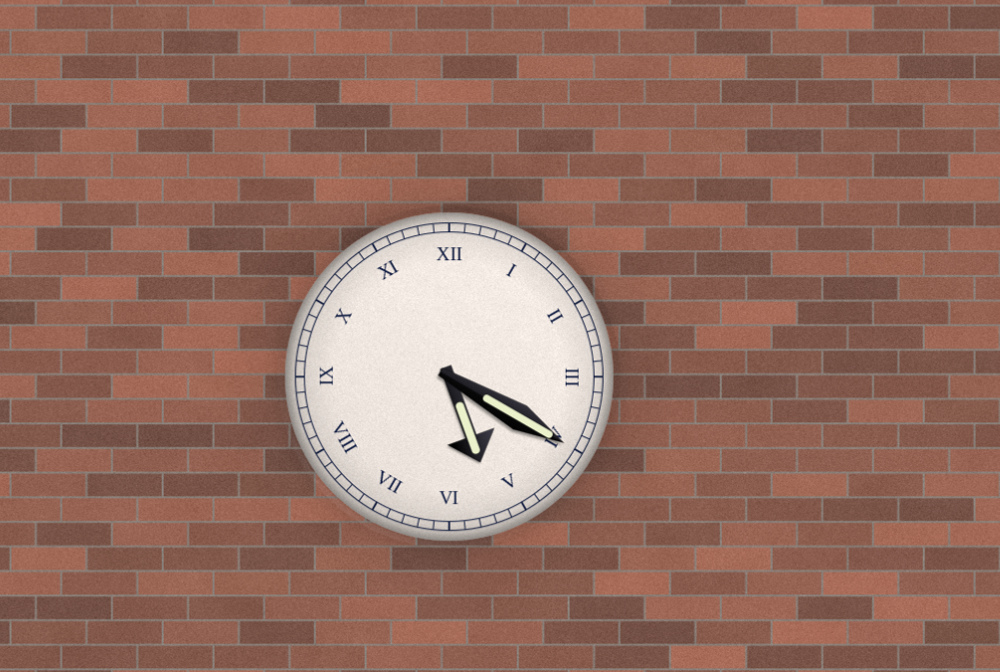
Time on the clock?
5:20
